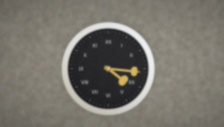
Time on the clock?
4:16
